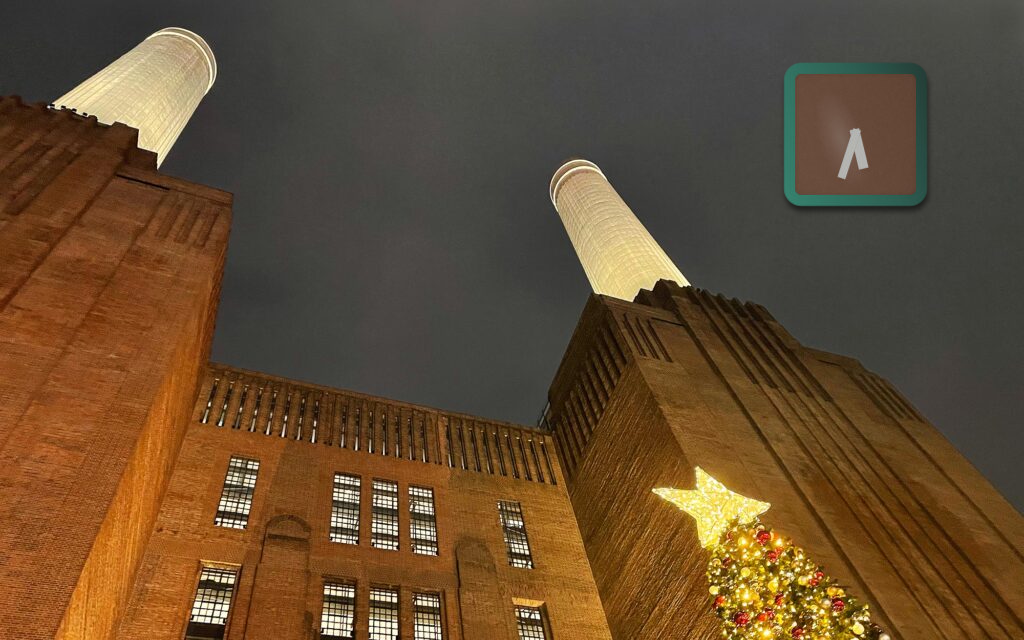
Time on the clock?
5:33
